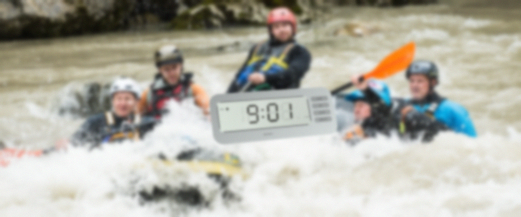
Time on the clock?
9:01
